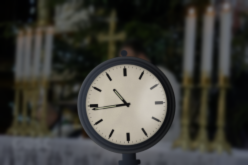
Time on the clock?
10:44
